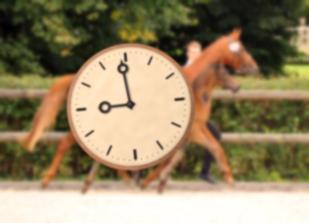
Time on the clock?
8:59
